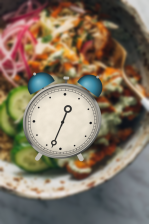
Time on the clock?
12:33
